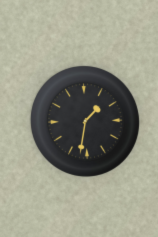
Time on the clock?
1:32
